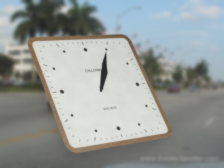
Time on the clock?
1:05
